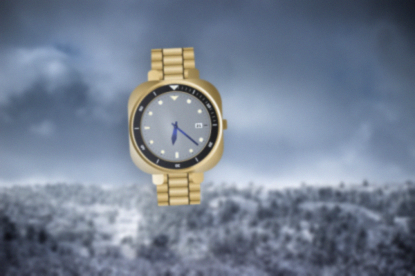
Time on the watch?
6:22
